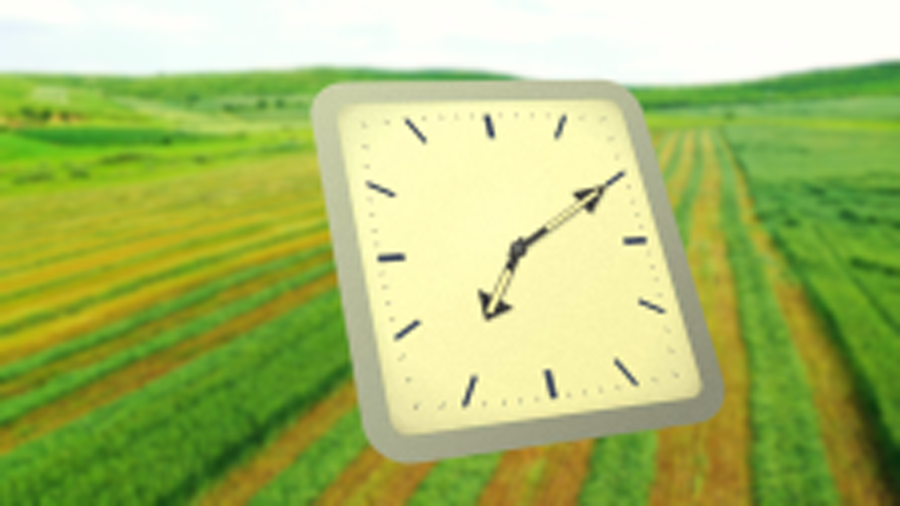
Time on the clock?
7:10
